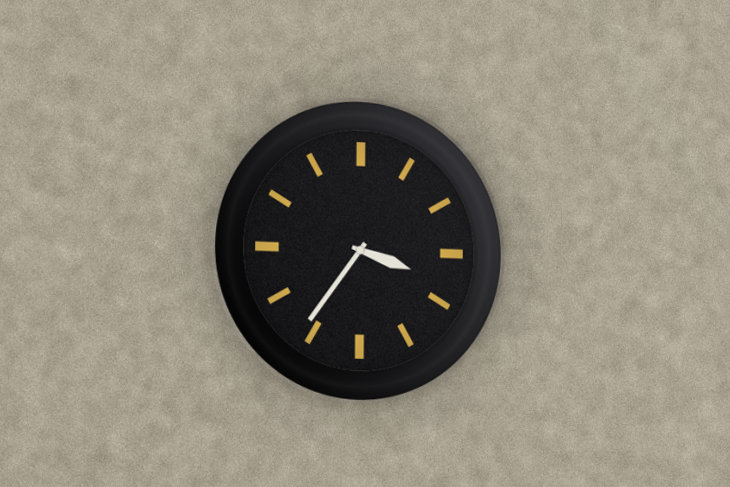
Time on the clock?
3:36
